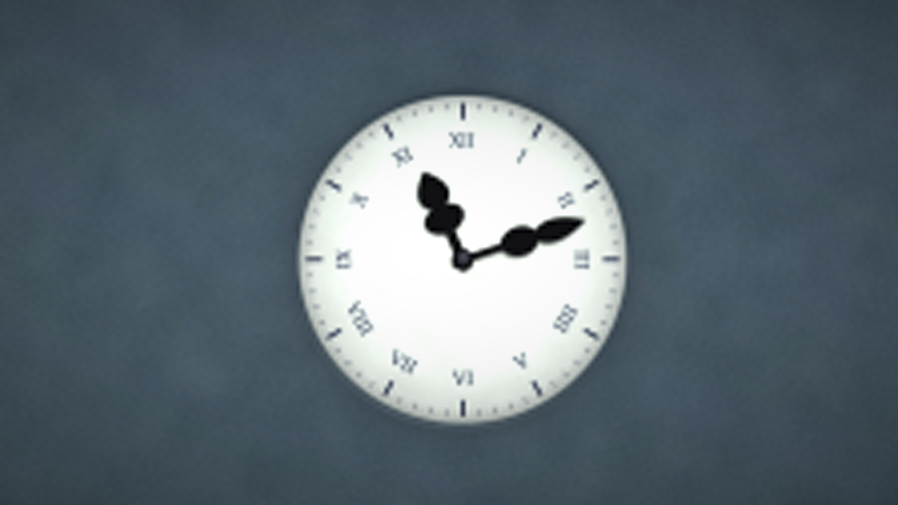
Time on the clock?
11:12
